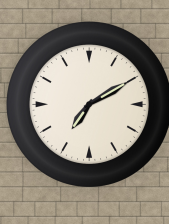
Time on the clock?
7:10
